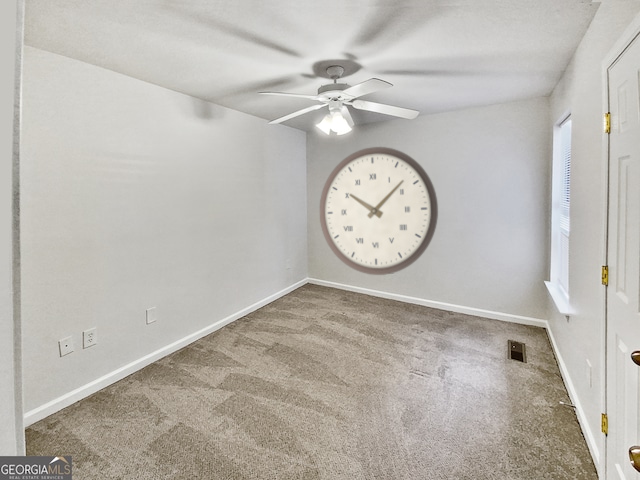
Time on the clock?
10:08
